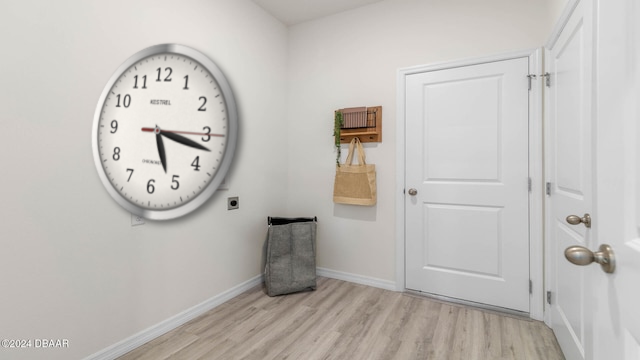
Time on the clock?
5:17:15
